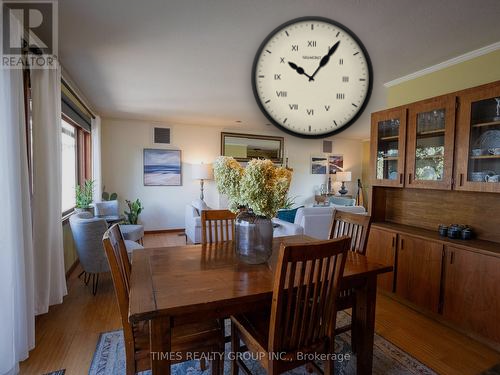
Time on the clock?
10:06
